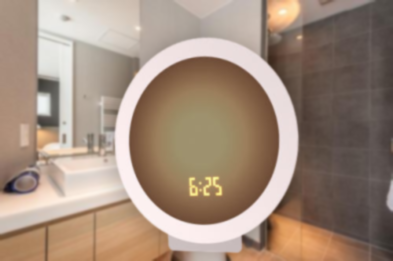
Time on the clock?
6:25
